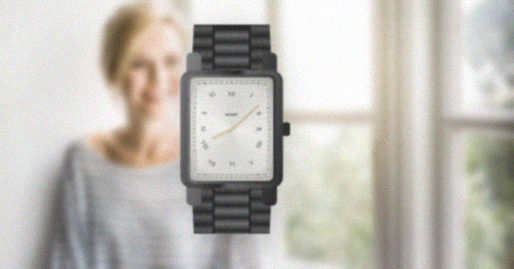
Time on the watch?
8:08
